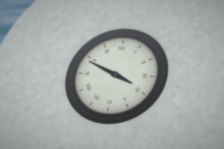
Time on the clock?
3:49
